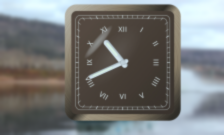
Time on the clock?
10:41
